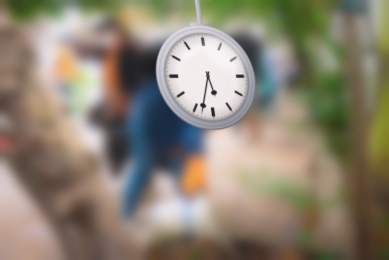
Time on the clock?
5:33
